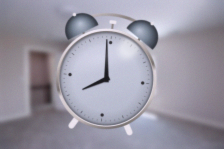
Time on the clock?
7:59
